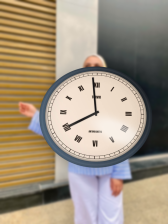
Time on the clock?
7:59
